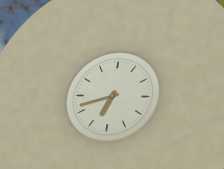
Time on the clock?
6:42
